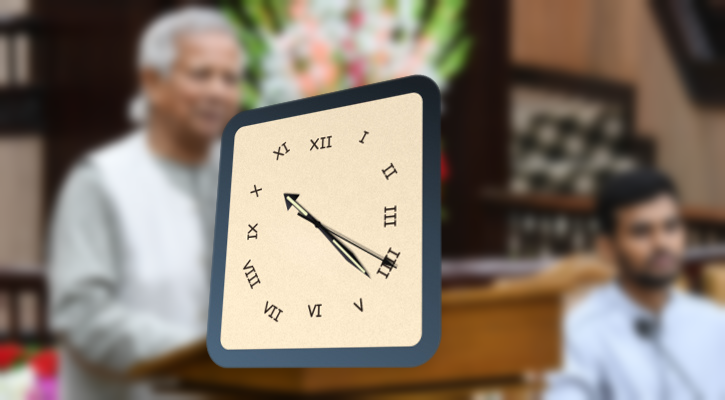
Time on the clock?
10:22:20
